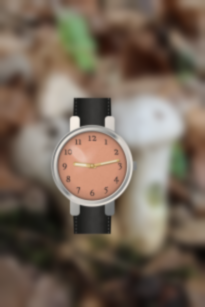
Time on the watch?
9:13
